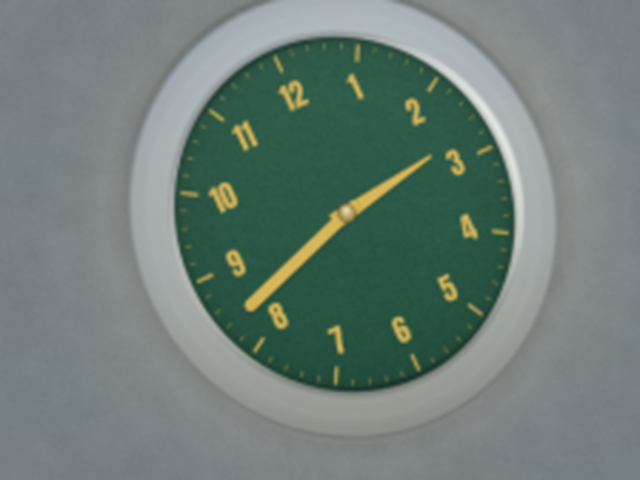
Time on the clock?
2:42
